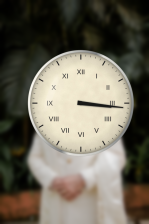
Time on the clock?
3:16
